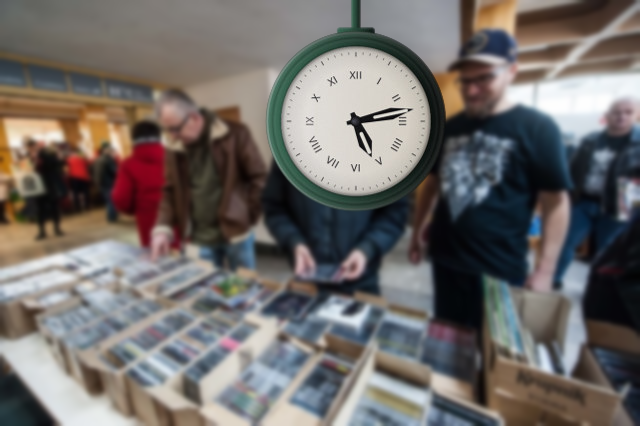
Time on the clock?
5:13
